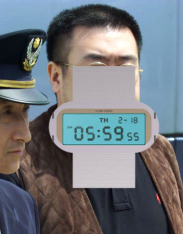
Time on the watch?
5:59:55
